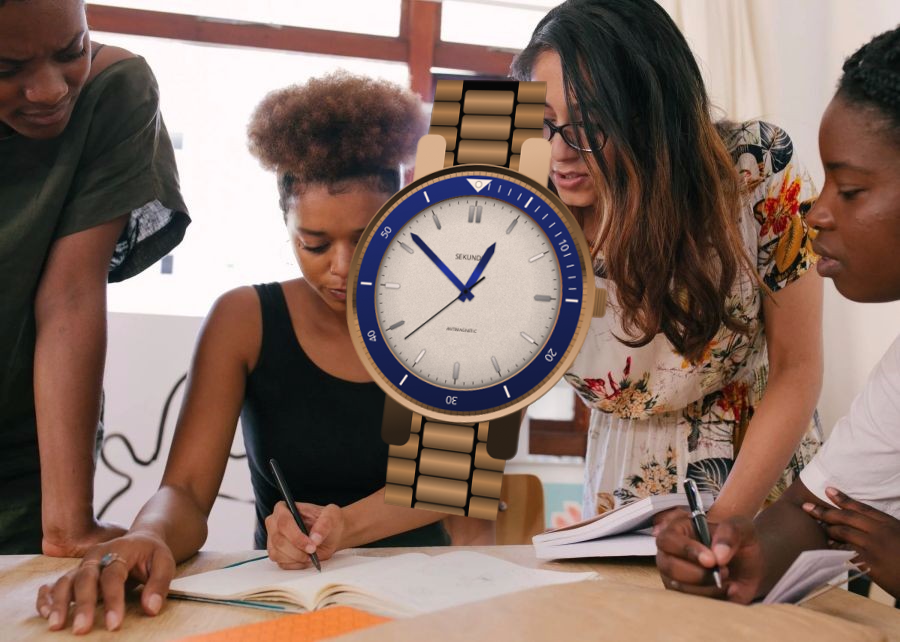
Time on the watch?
12:51:38
